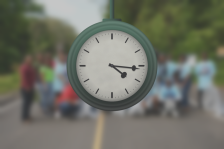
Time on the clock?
4:16
